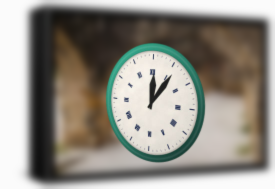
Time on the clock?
12:06
